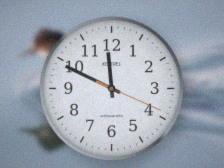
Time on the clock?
11:49:19
